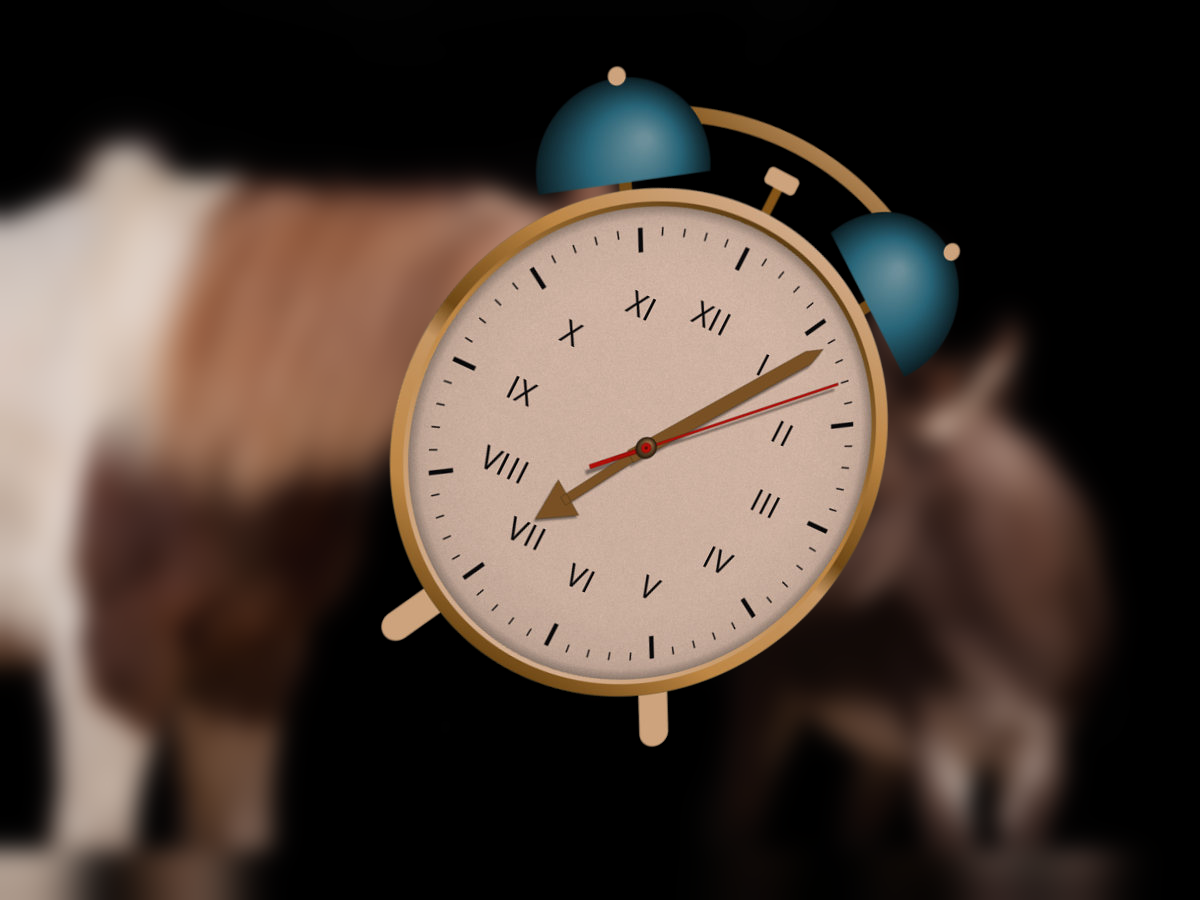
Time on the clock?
7:06:08
